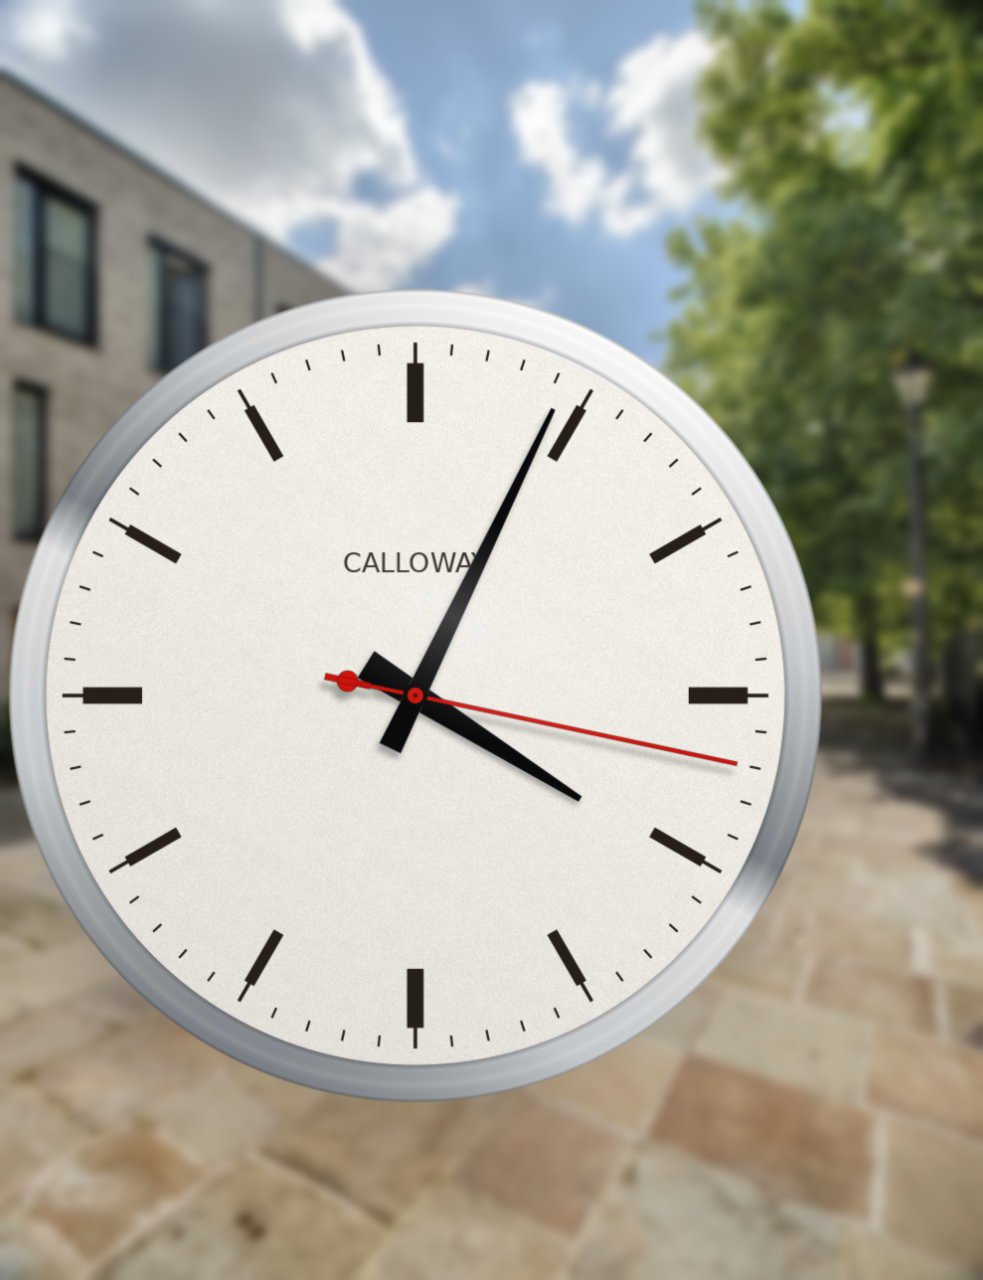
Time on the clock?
4:04:17
